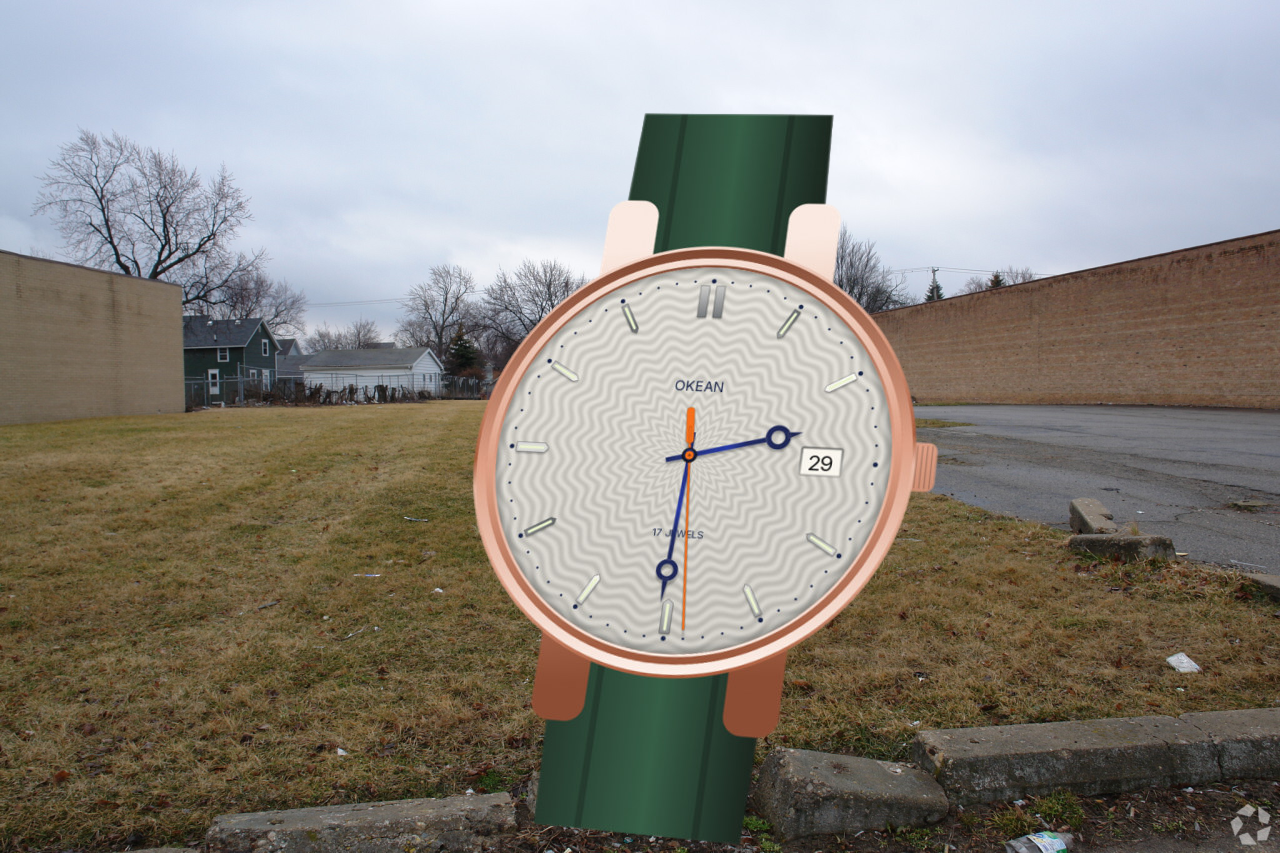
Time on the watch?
2:30:29
